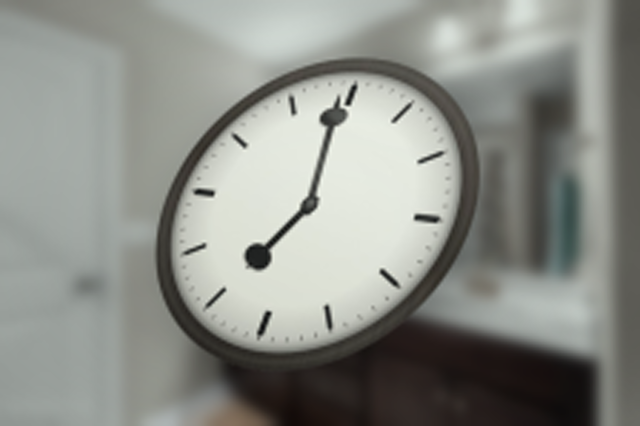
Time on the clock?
6:59
